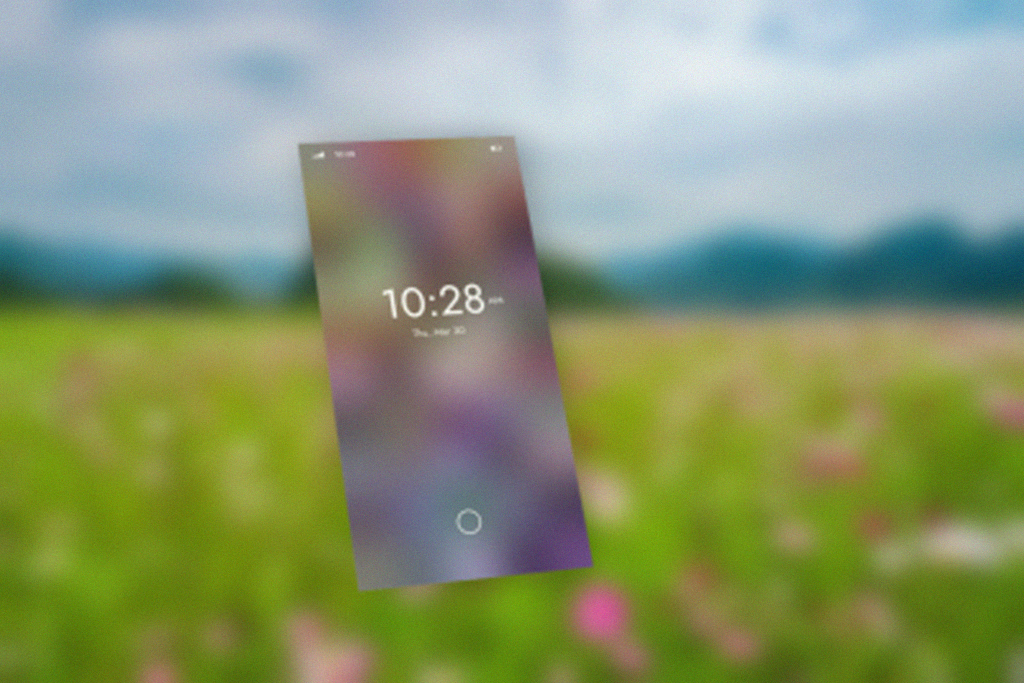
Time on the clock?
10:28
